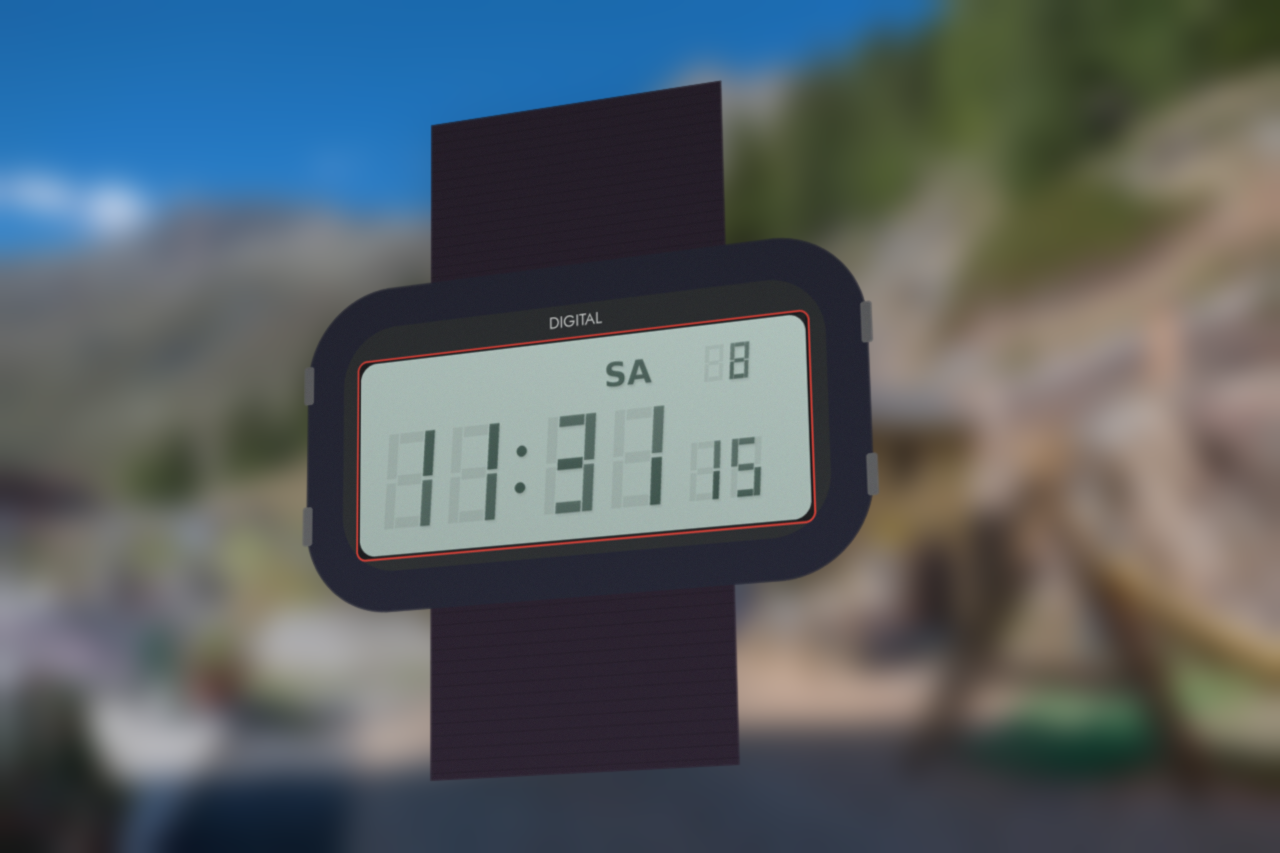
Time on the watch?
11:31:15
